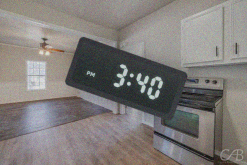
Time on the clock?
3:40
